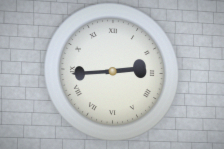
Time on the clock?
2:44
